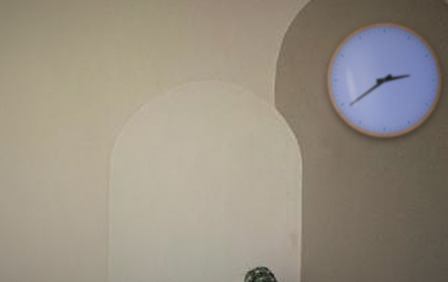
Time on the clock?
2:39
